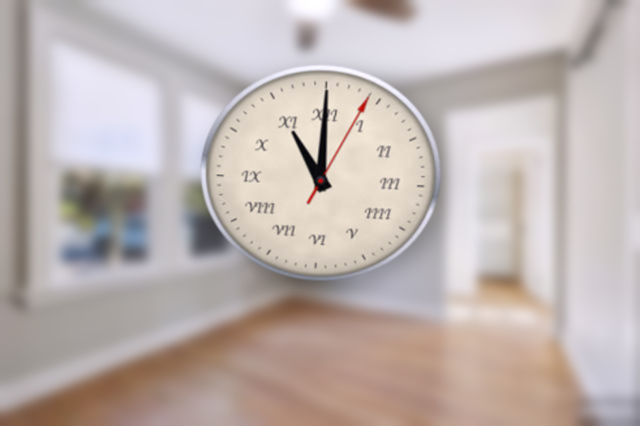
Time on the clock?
11:00:04
